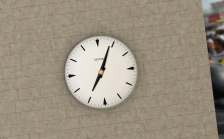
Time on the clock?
7:04
